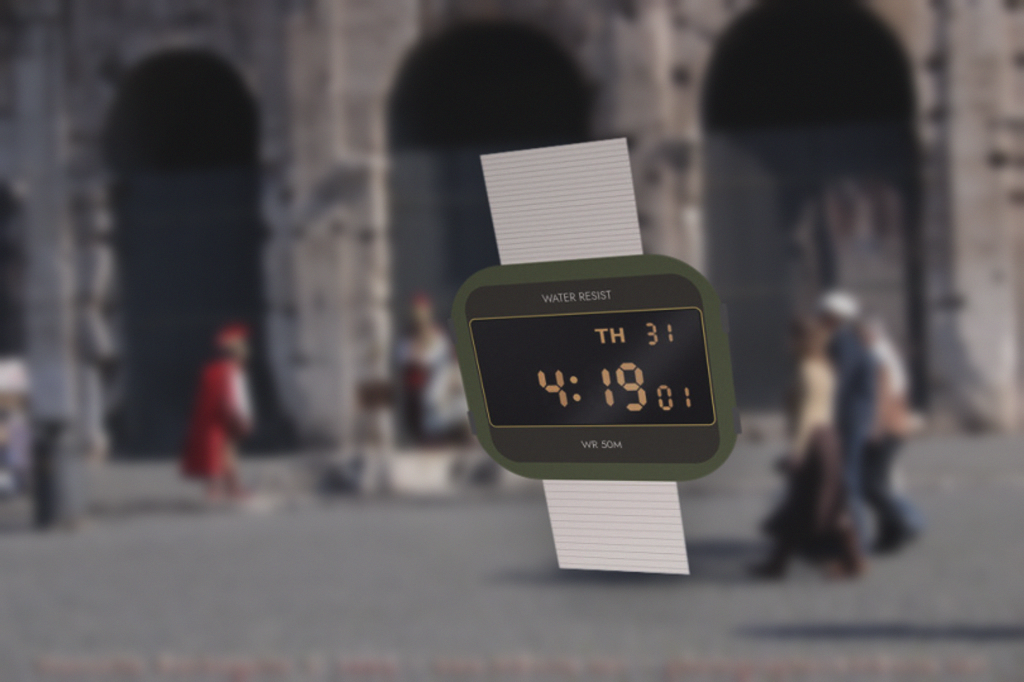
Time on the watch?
4:19:01
